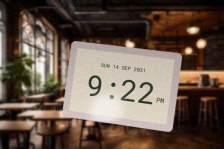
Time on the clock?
9:22
